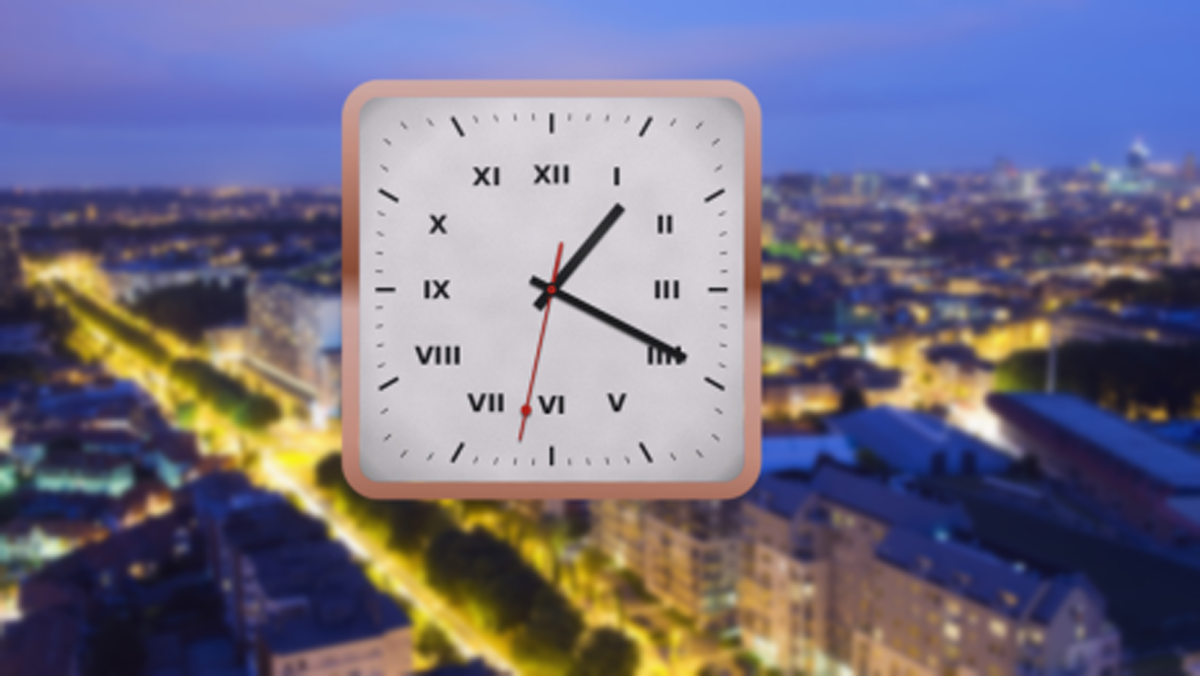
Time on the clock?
1:19:32
